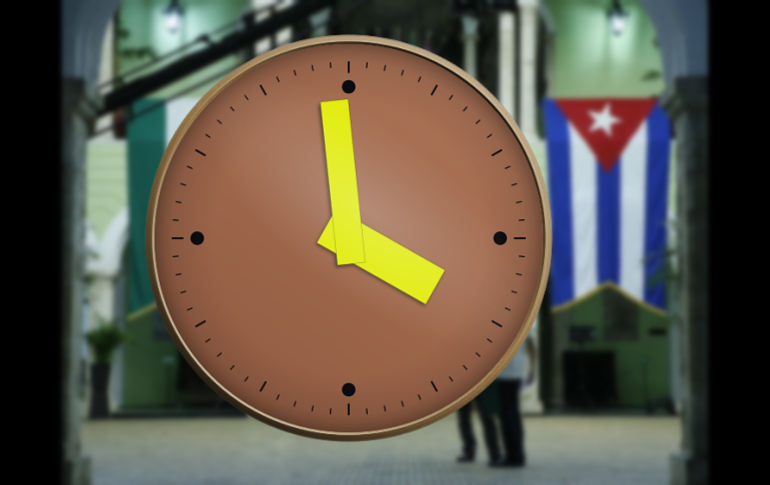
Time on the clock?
3:59
